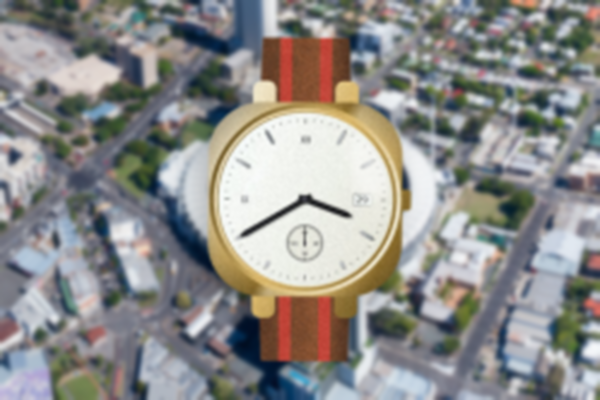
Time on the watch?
3:40
